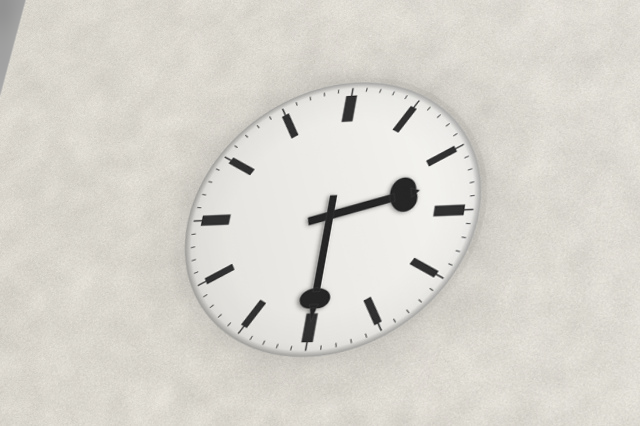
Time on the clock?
2:30
